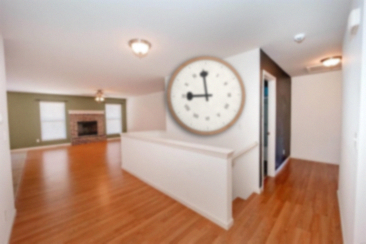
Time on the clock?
8:59
